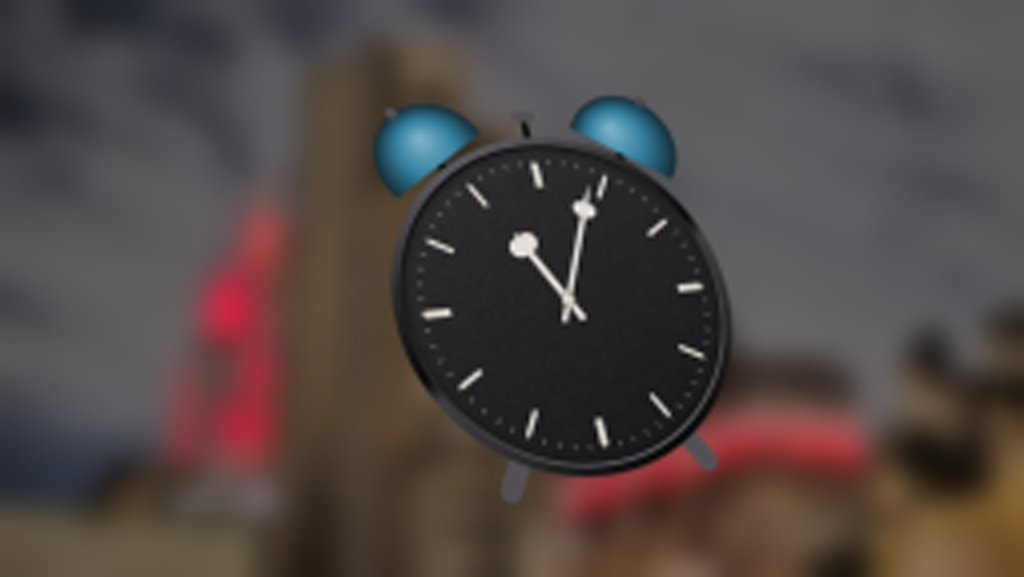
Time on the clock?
11:04
